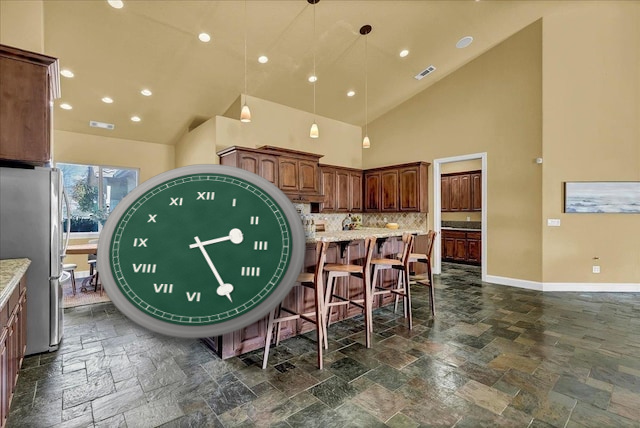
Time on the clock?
2:25
